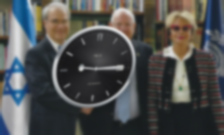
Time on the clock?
9:15
